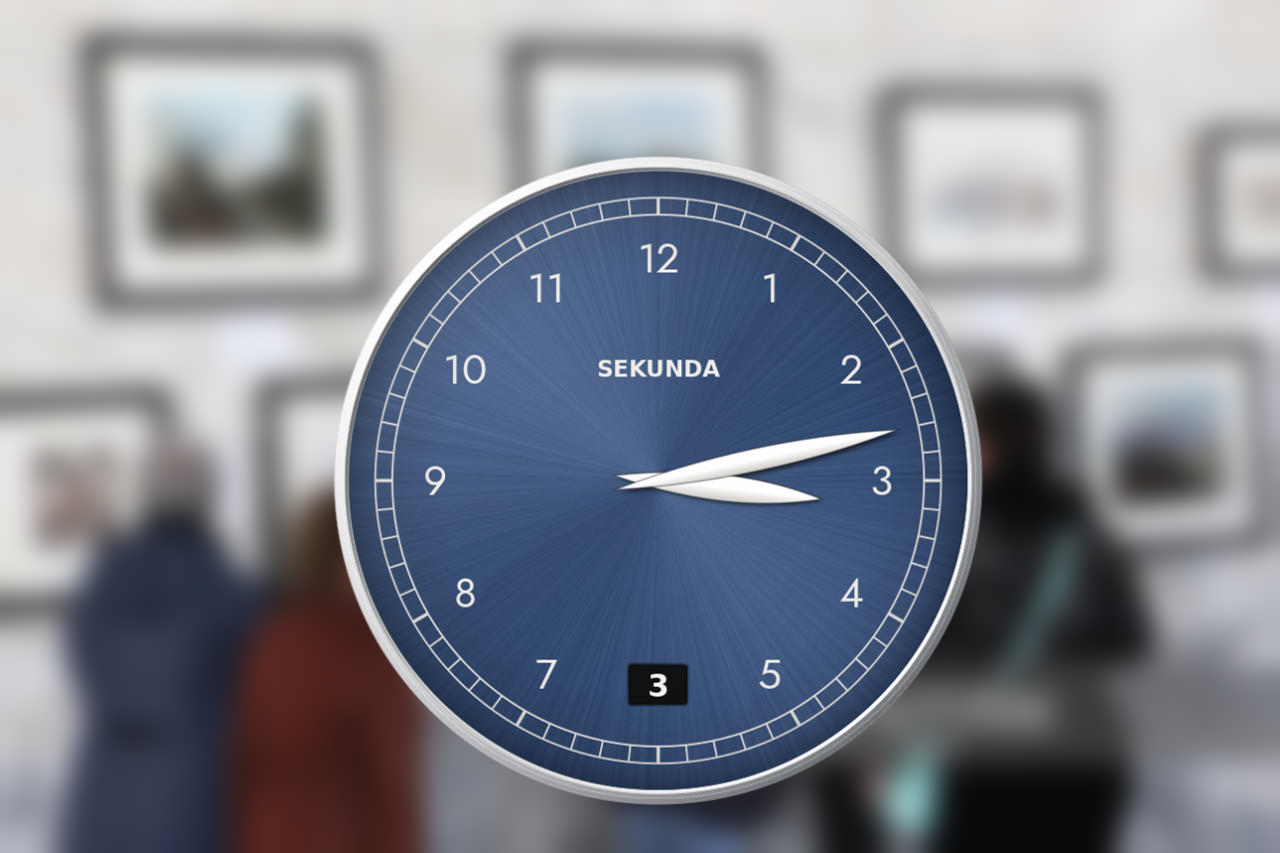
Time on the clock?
3:13
